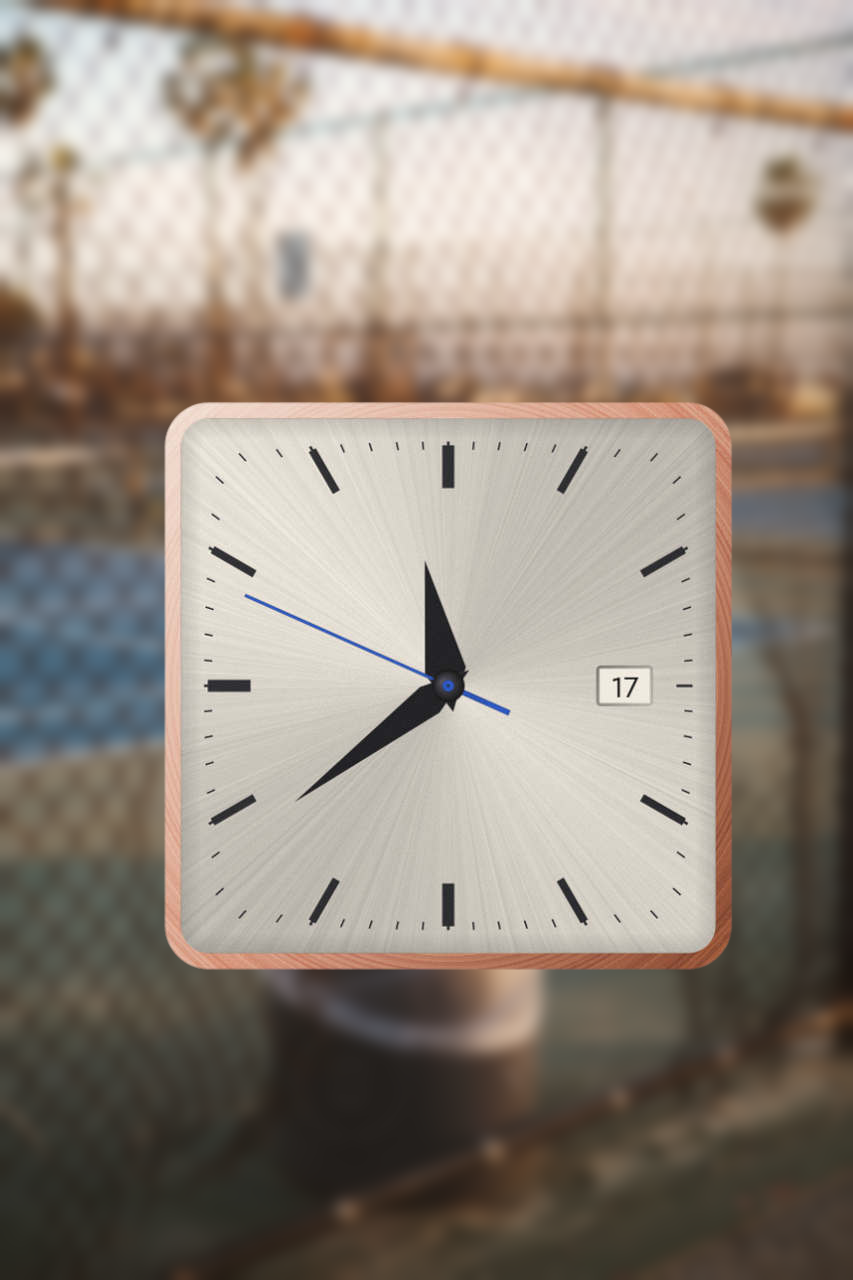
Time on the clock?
11:38:49
